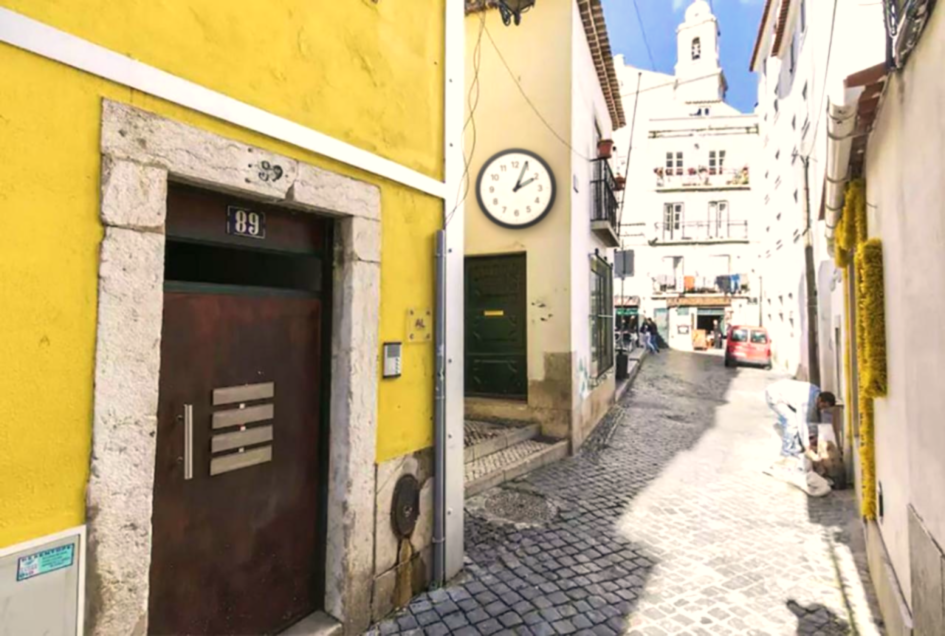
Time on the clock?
2:04
